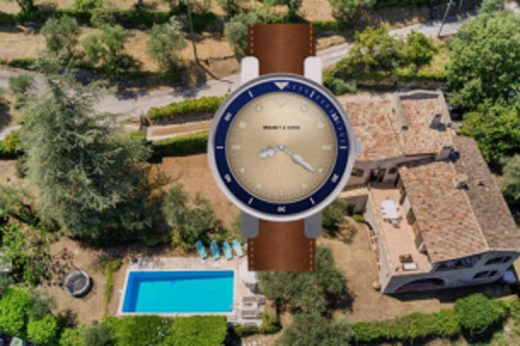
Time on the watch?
8:21
